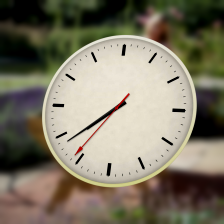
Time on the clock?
7:38:36
